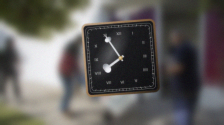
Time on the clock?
7:55
